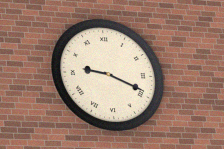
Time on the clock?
9:19
